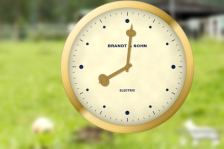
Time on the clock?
8:01
